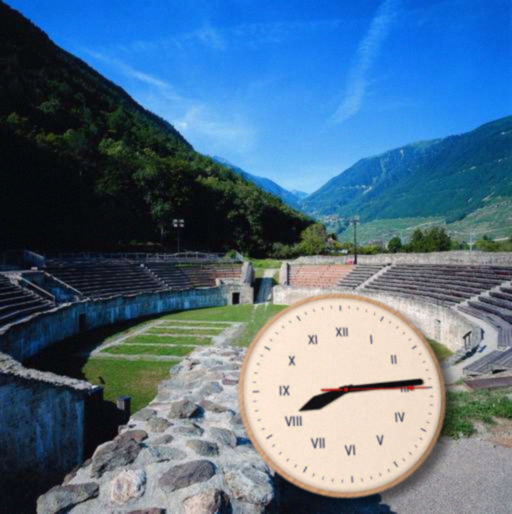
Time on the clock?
8:14:15
